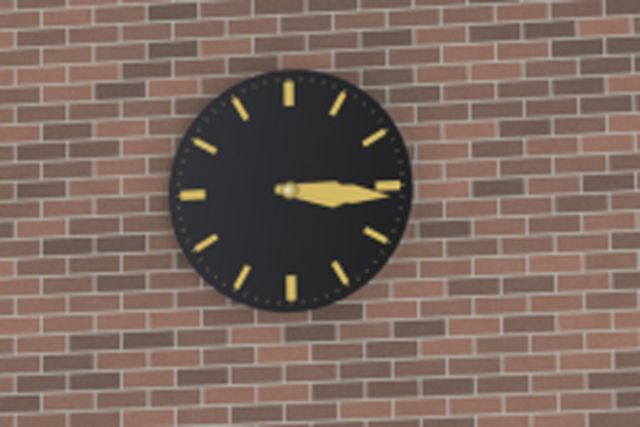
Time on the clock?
3:16
